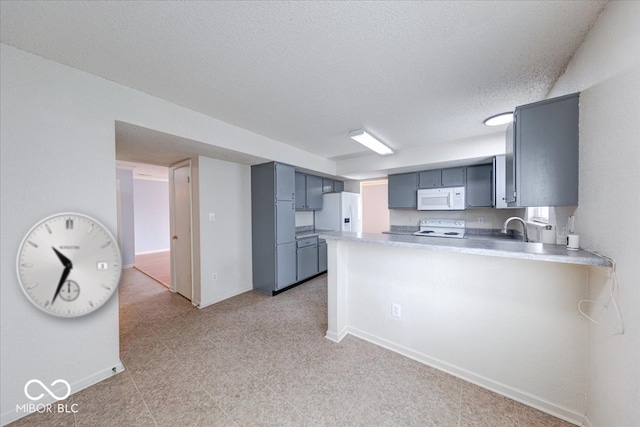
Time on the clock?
10:34
